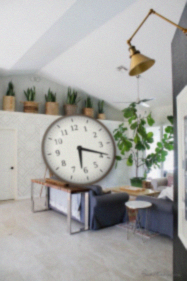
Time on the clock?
6:19
